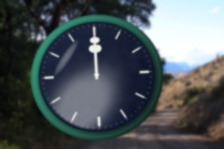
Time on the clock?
12:00
